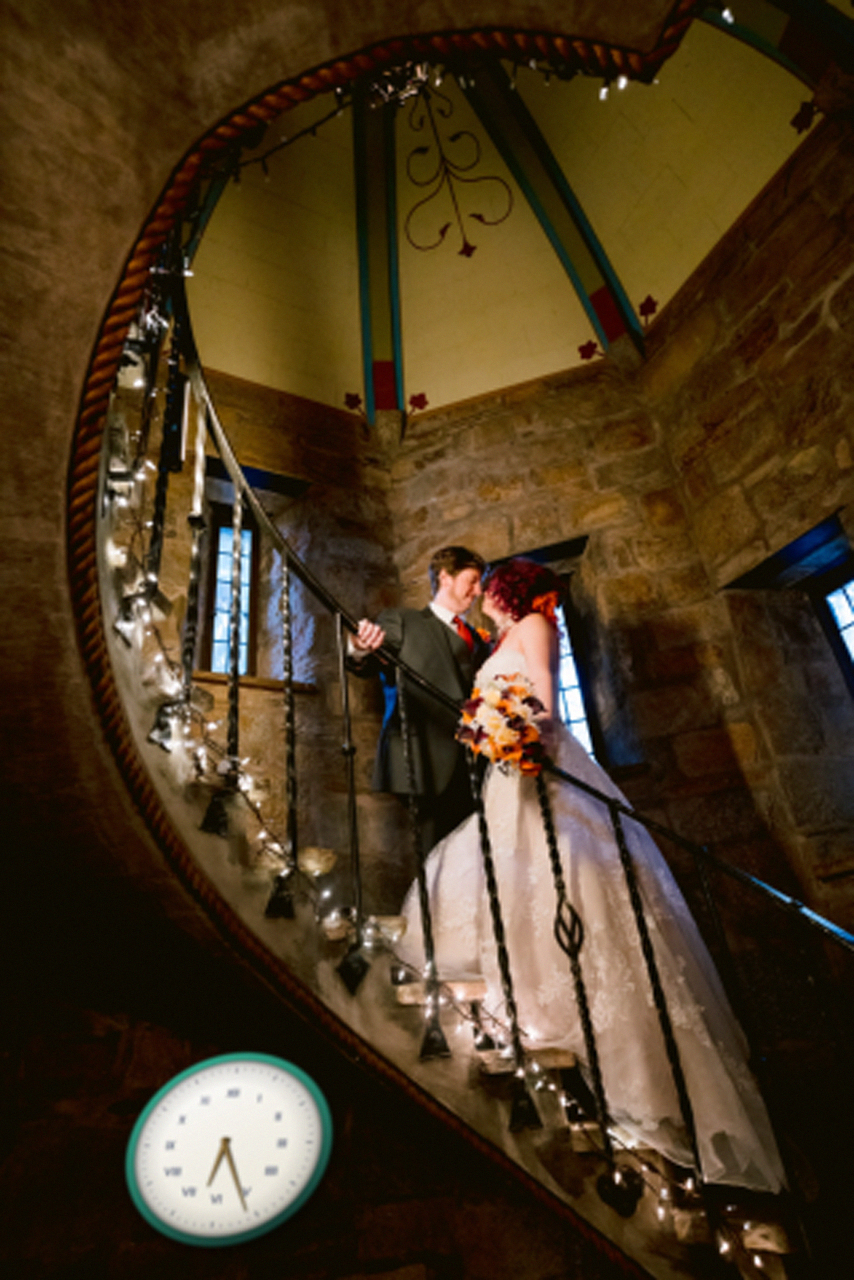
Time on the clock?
6:26
